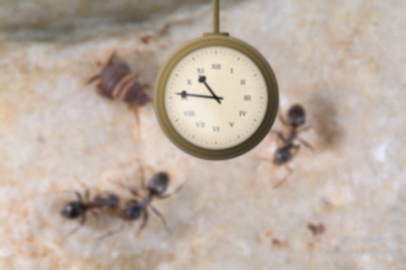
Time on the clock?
10:46
